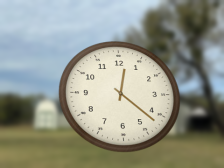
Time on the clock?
12:22
